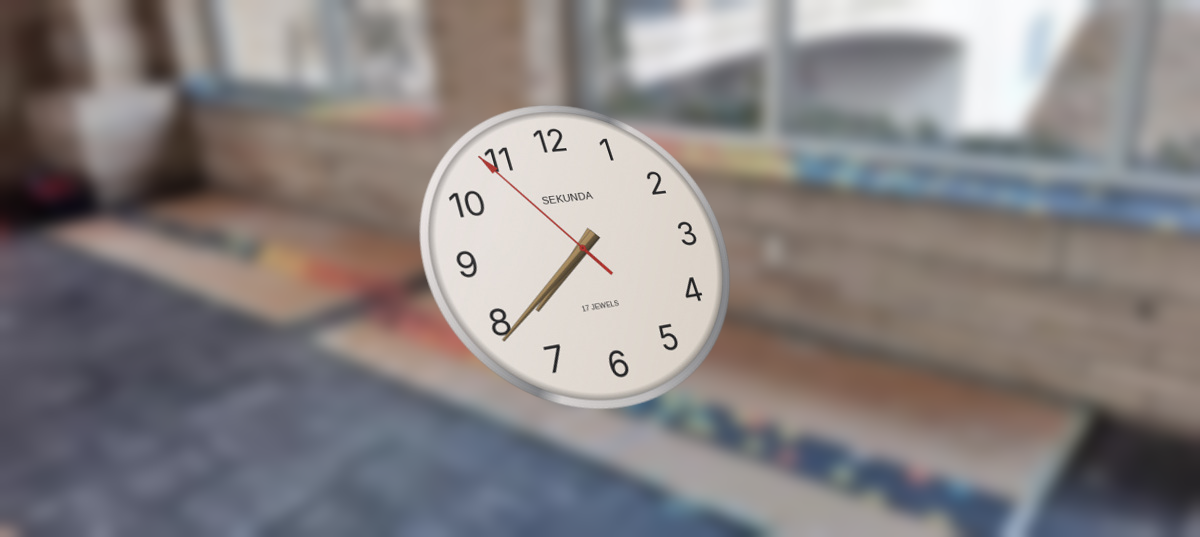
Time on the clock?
7:38:54
